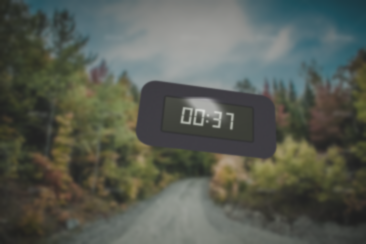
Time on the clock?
0:37
